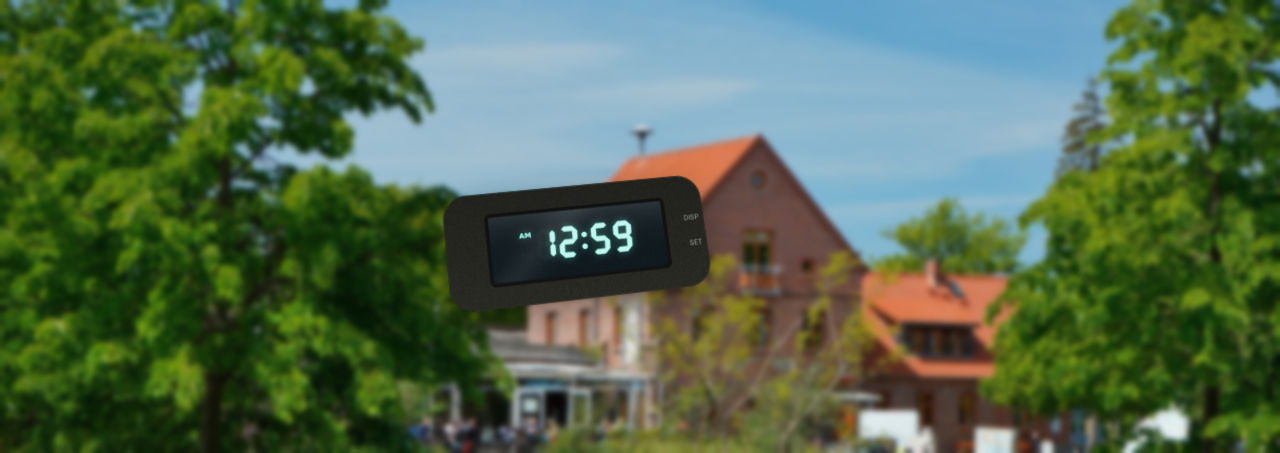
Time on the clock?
12:59
